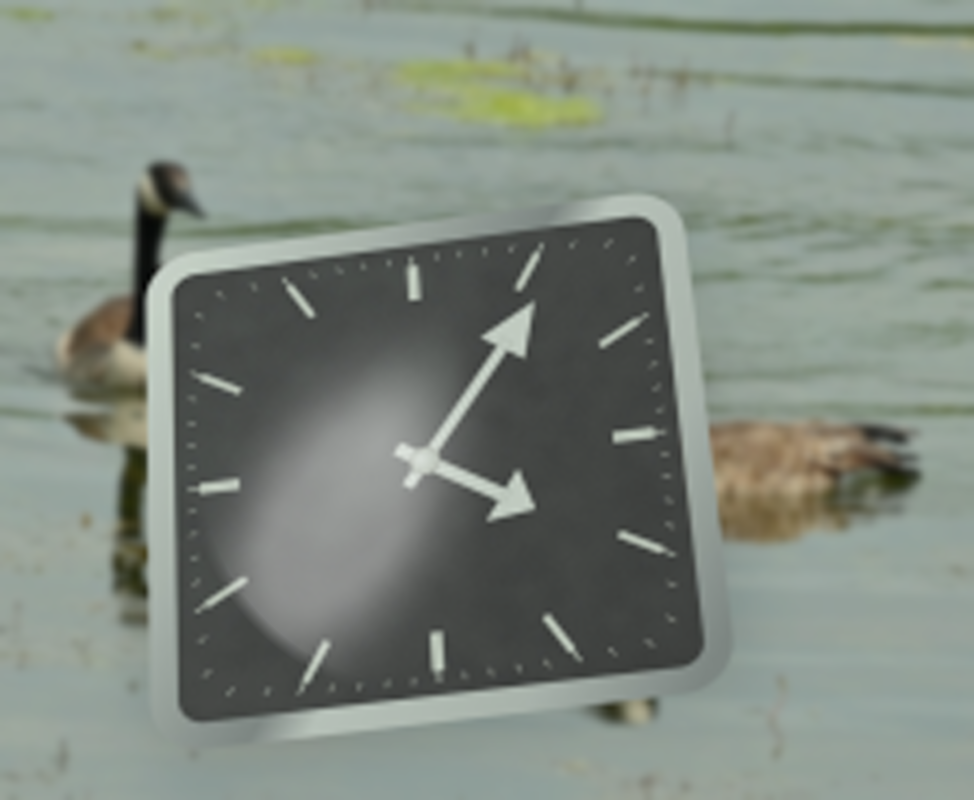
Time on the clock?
4:06
